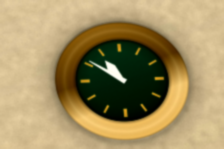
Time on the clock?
10:51
